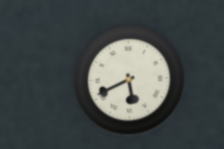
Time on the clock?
5:41
